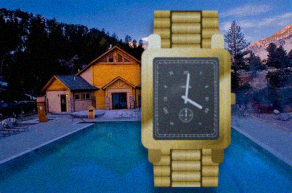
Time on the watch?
4:01
